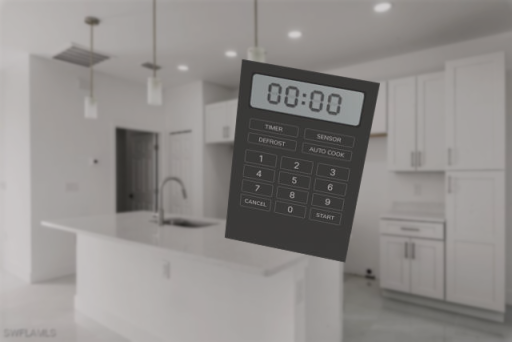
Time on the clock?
0:00
